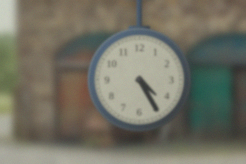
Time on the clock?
4:25
